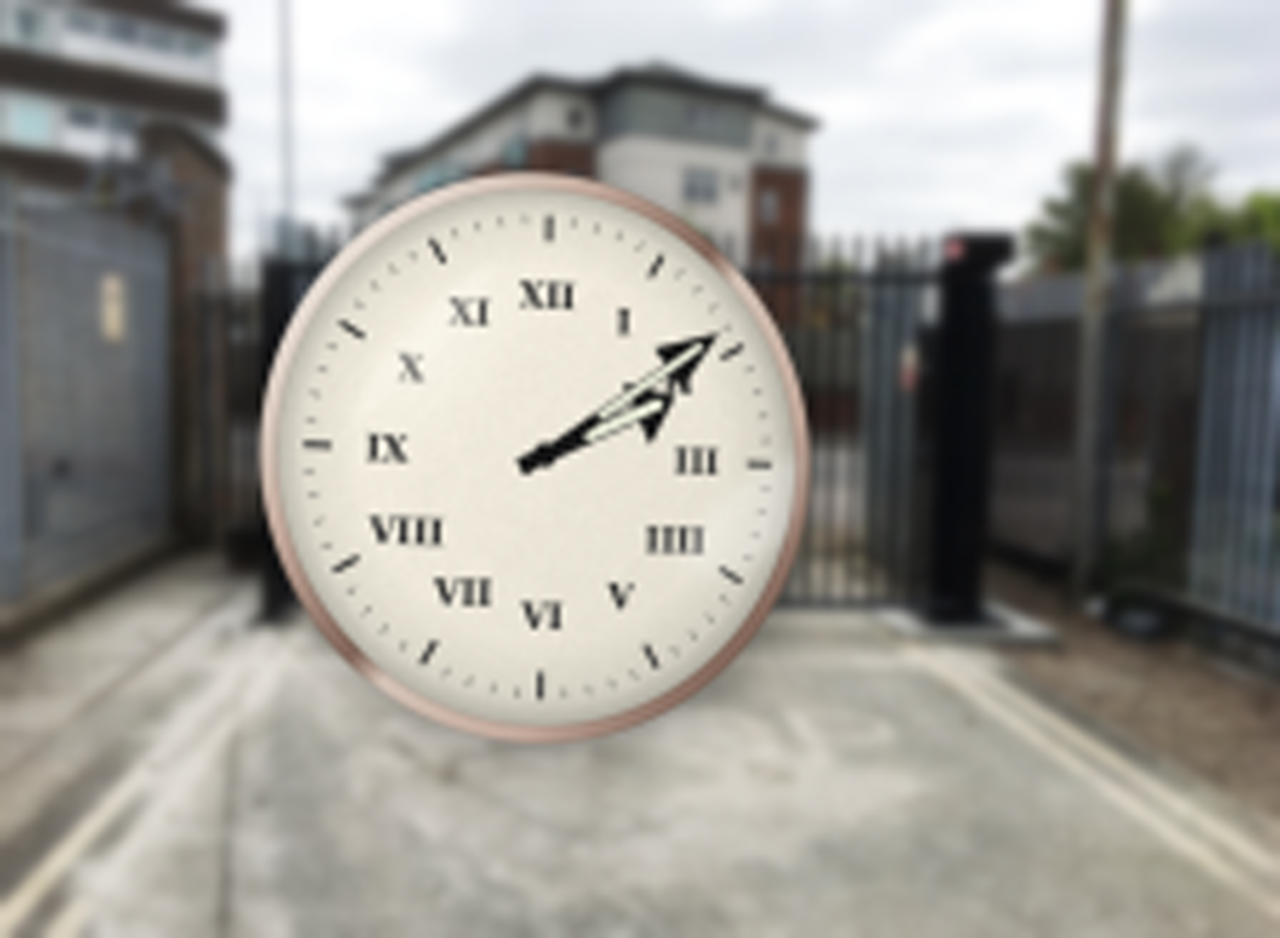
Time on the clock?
2:09
